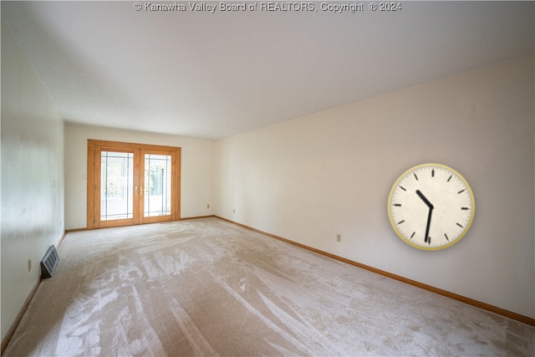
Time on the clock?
10:31
